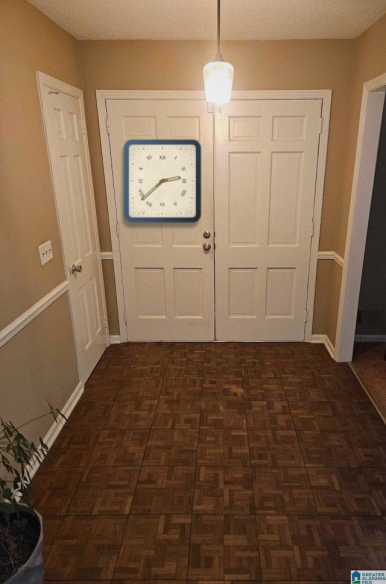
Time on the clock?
2:38
